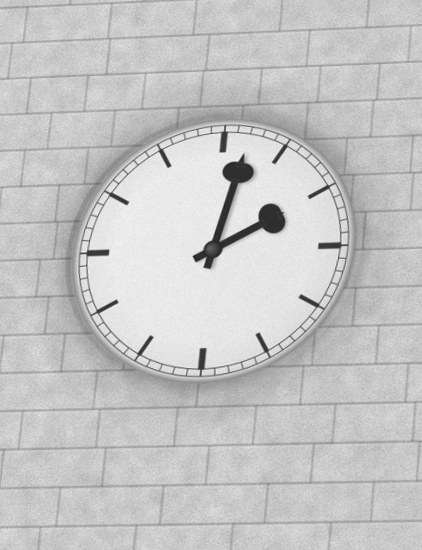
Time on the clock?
2:02
